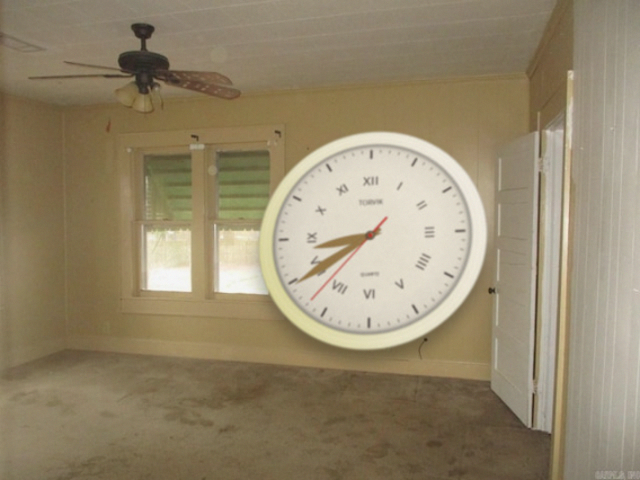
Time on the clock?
8:39:37
